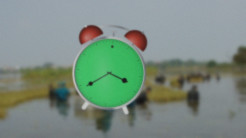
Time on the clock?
3:39
